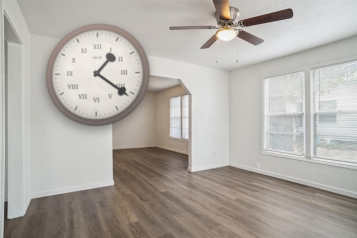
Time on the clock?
1:21
